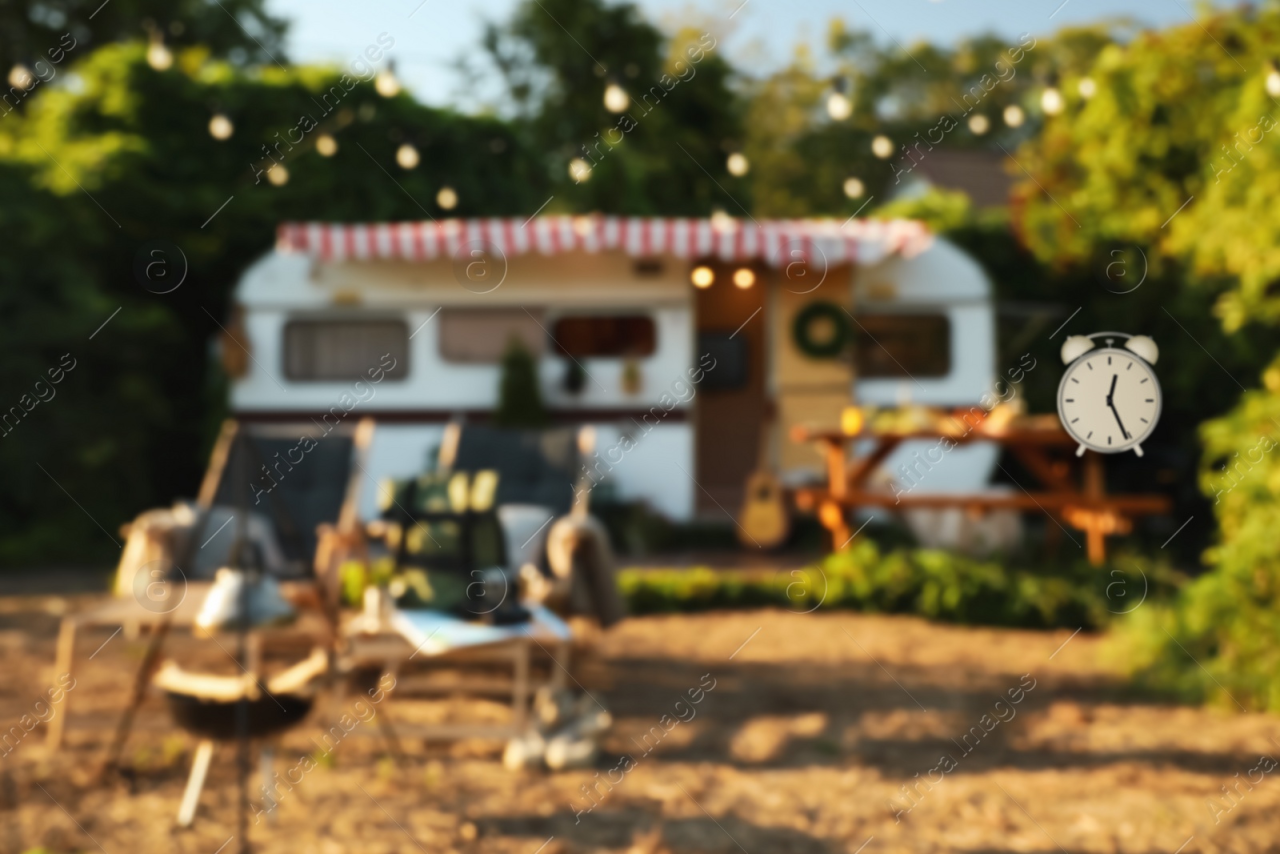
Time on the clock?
12:26
